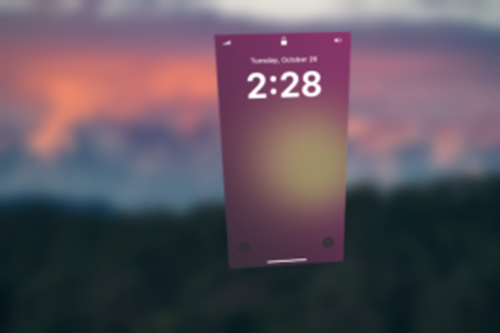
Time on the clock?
2:28
